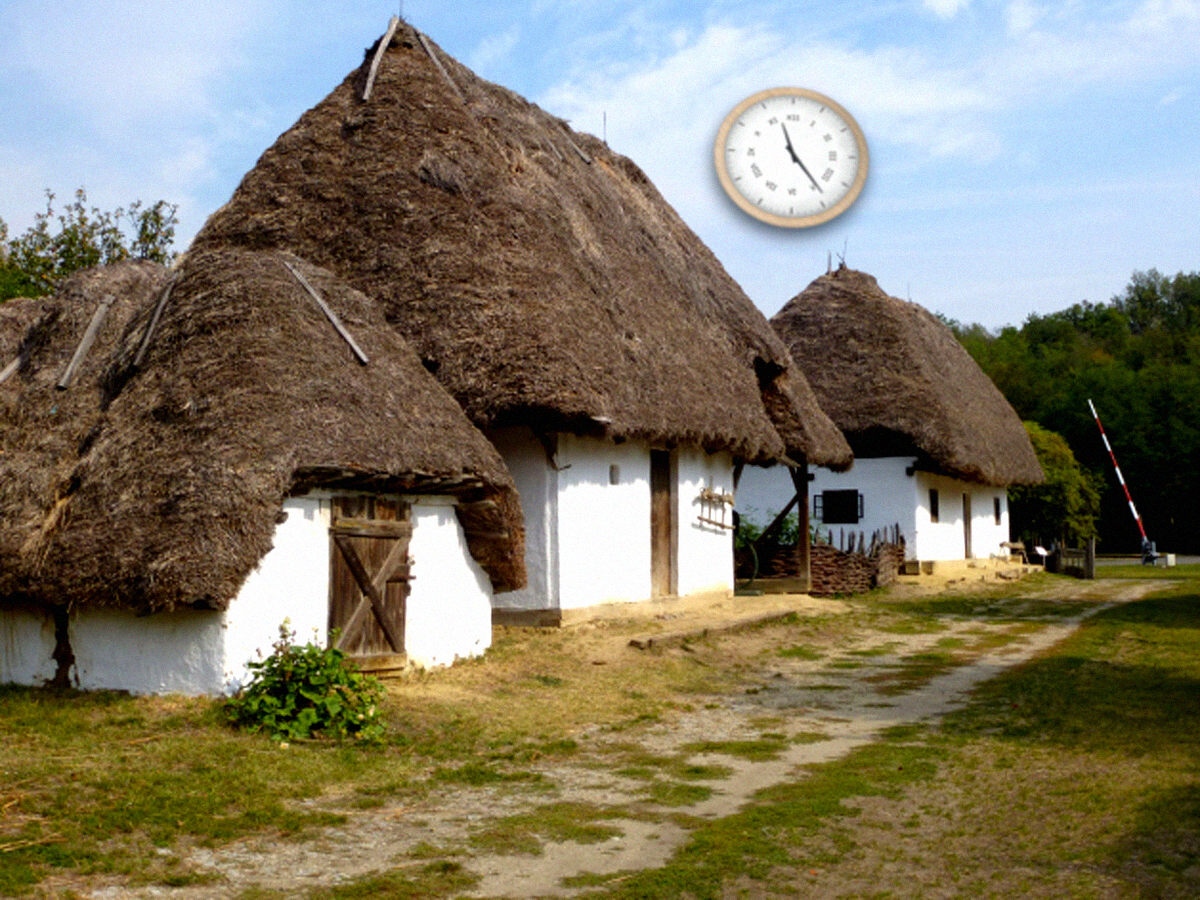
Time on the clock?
11:24
